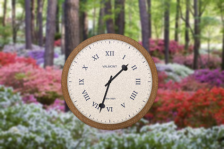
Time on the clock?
1:33
